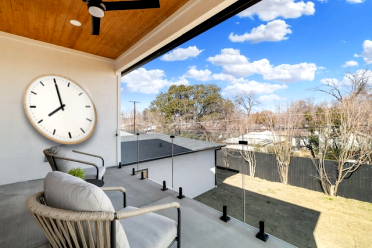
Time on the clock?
8:00
